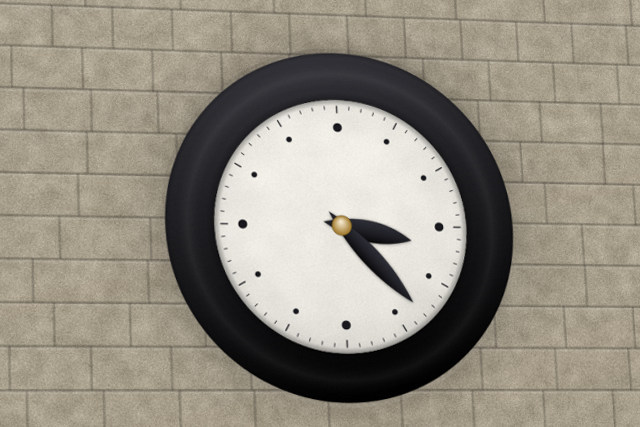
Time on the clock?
3:23
